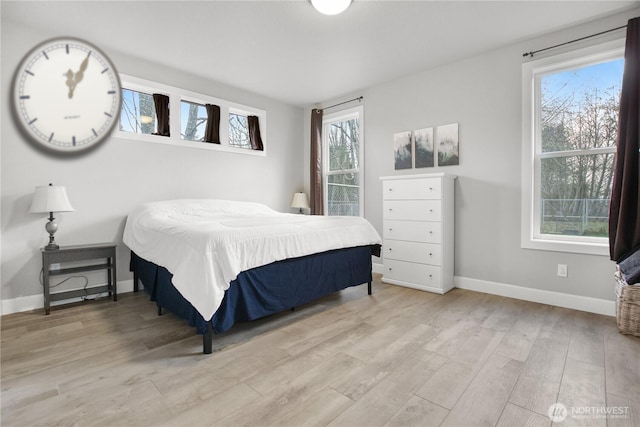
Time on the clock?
12:05
